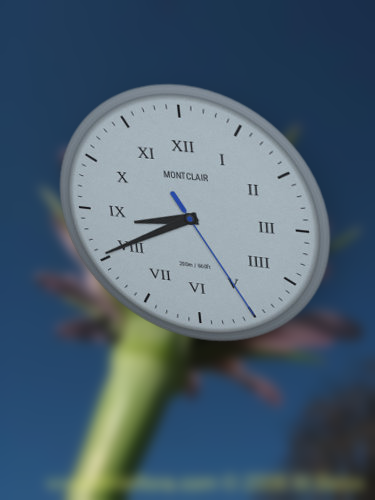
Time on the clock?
8:40:25
